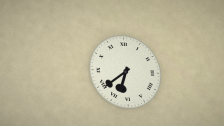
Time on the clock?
6:39
